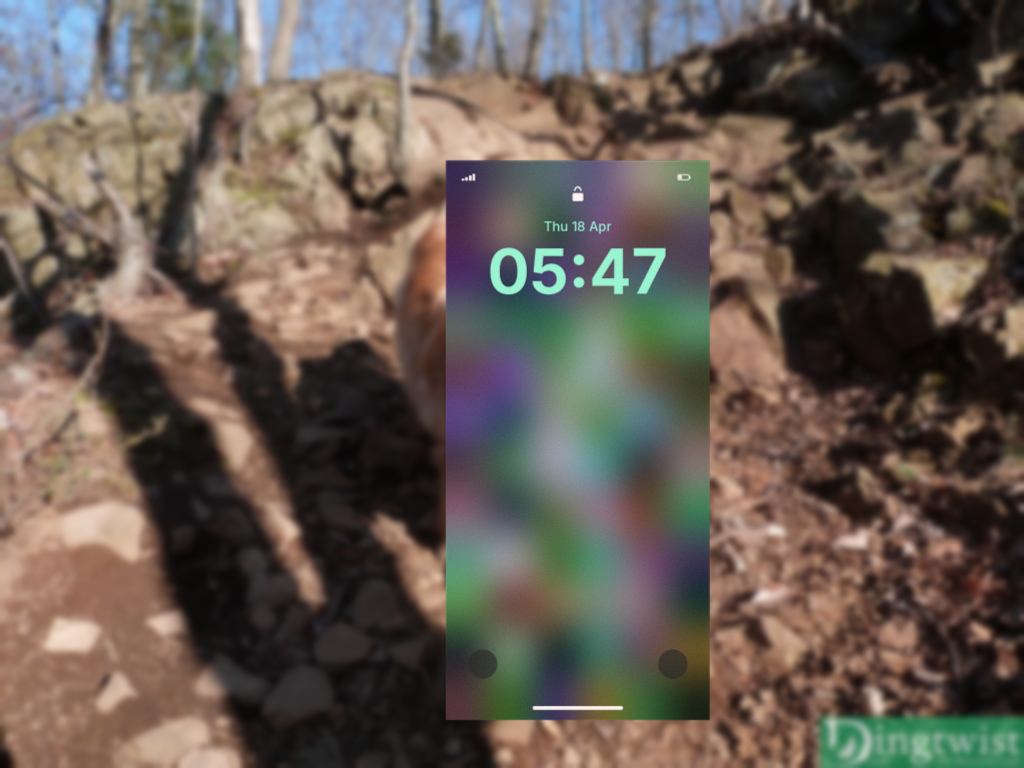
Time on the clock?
5:47
